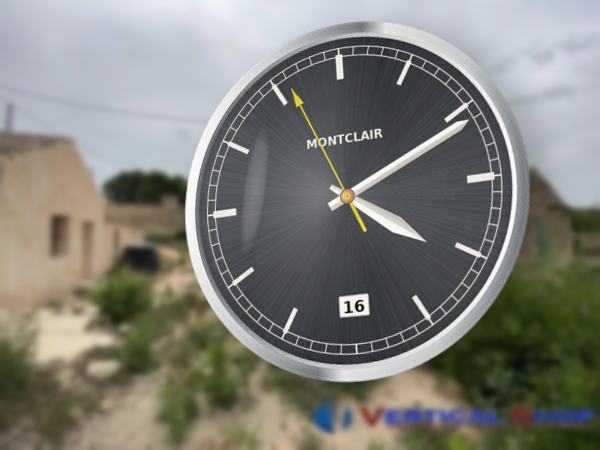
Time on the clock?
4:10:56
